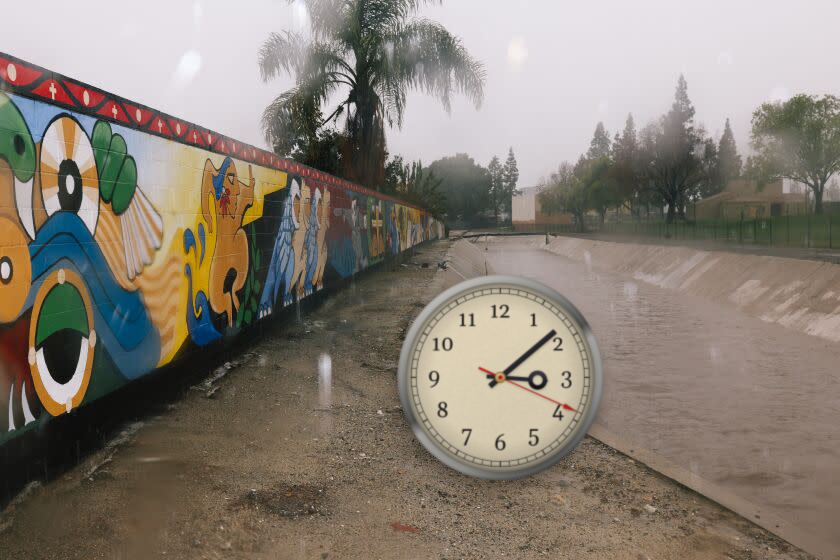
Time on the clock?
3:08:19
